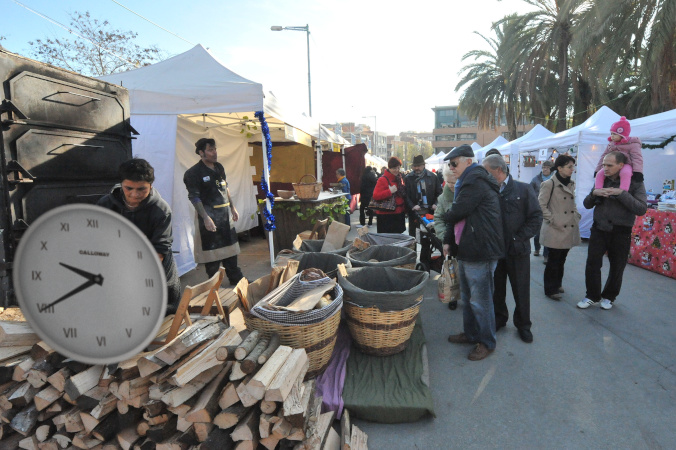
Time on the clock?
9:40
